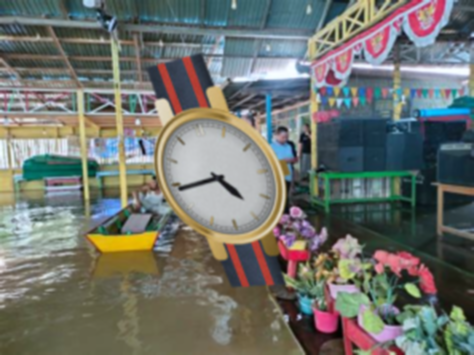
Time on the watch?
4:44
